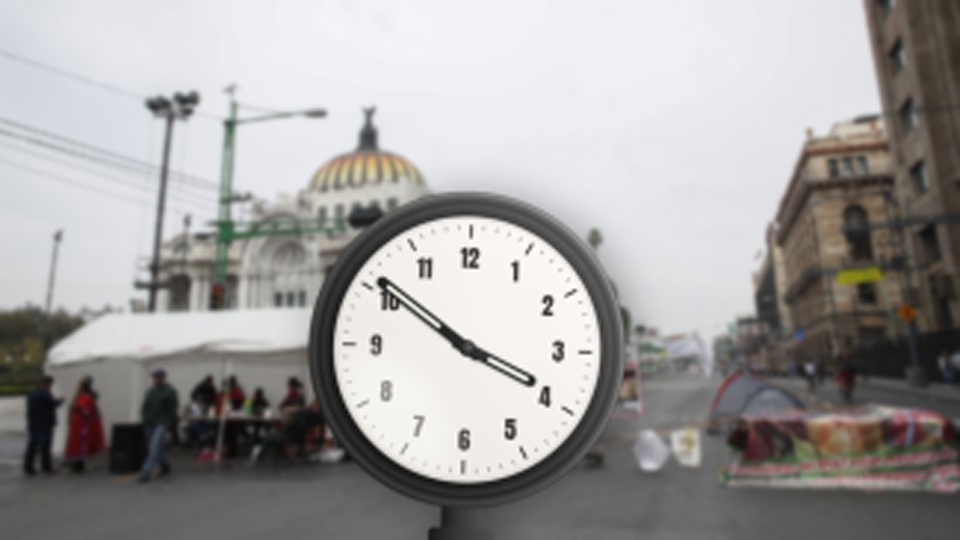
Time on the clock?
3:51
